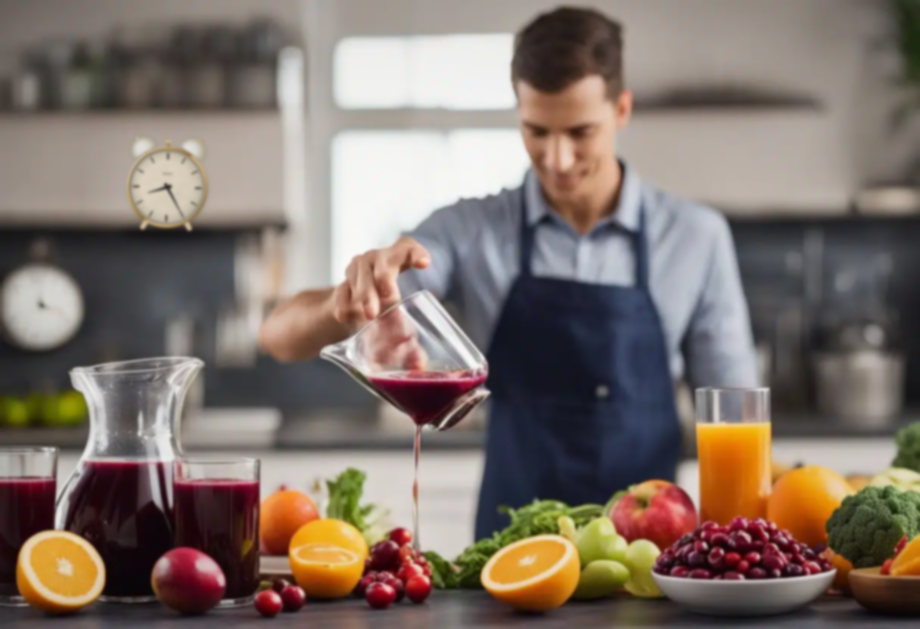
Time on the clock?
8:25
